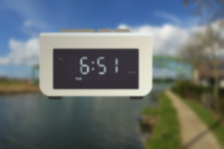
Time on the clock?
6:51
